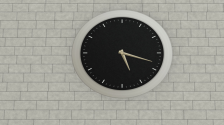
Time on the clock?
5:18
